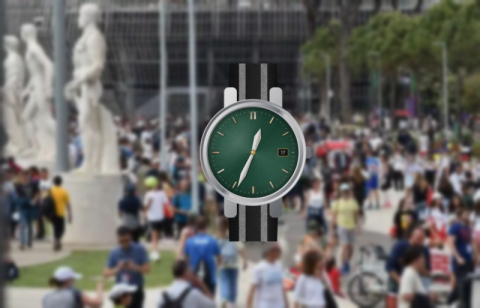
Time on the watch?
12:34
